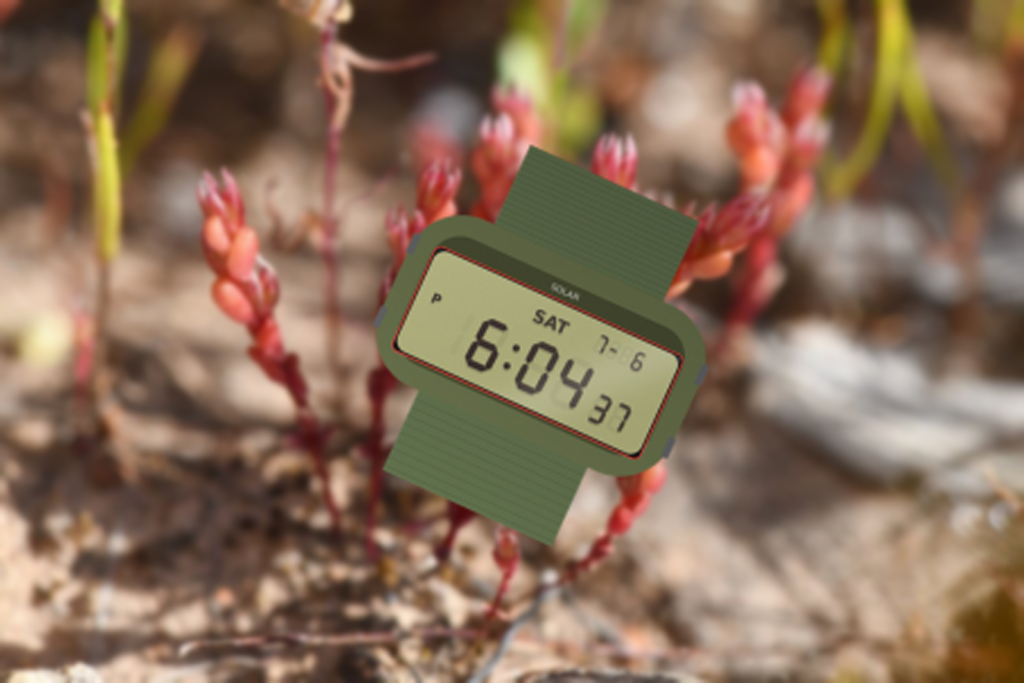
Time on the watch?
6:04:37
